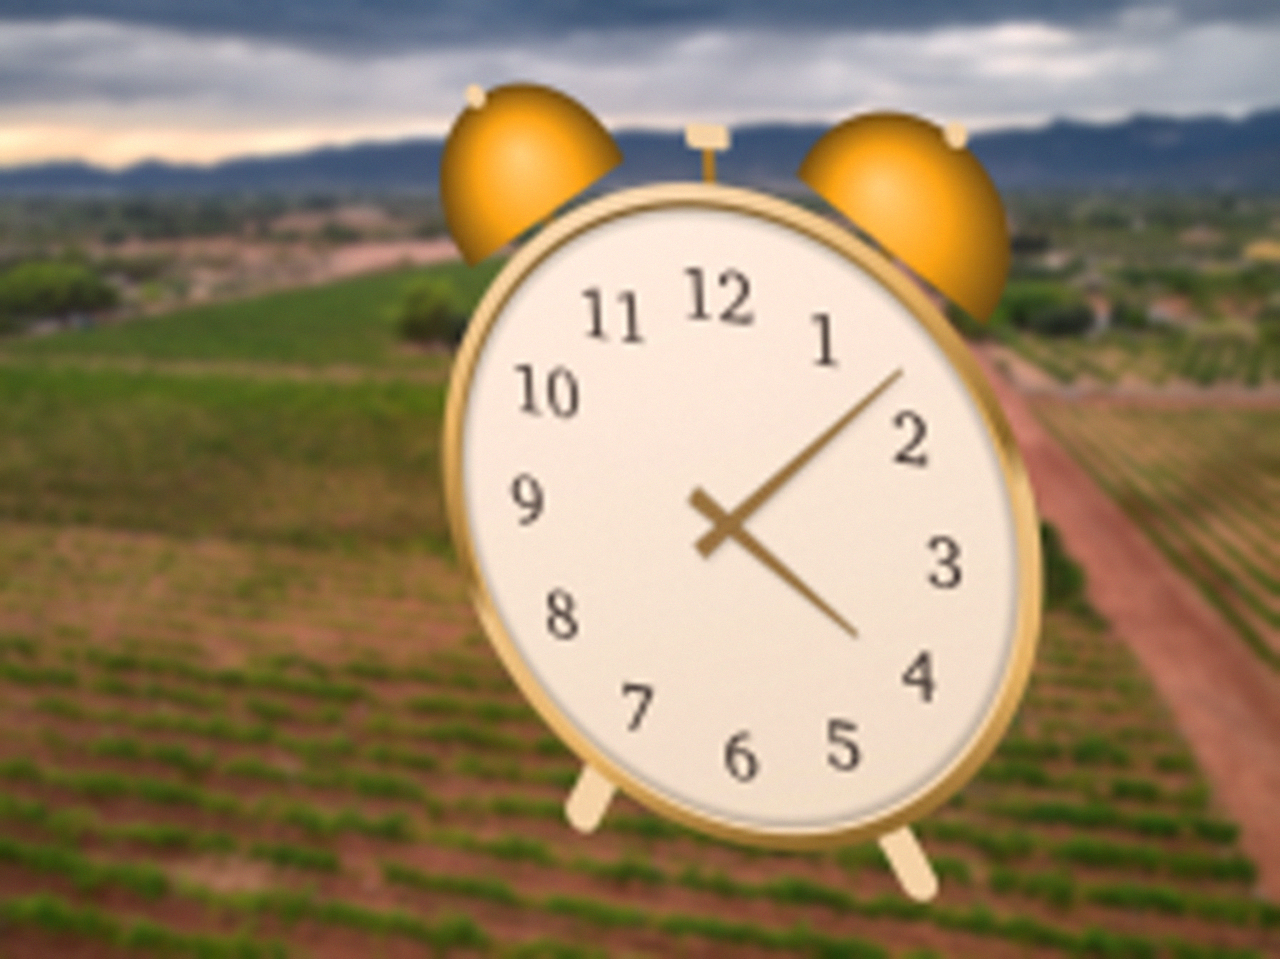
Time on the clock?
4:08
